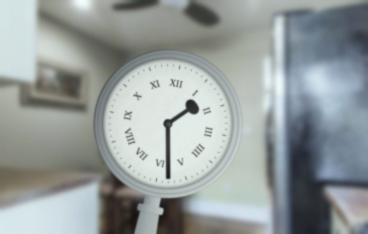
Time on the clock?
1:28
